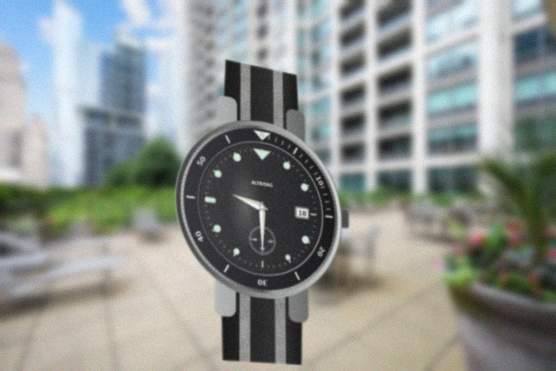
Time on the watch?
9:30
